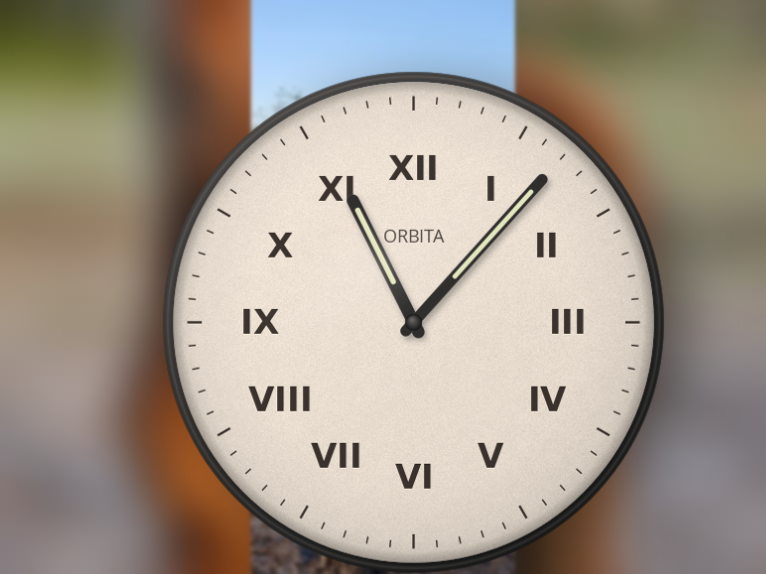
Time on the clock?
11:07
